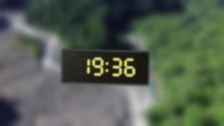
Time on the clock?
19:36
